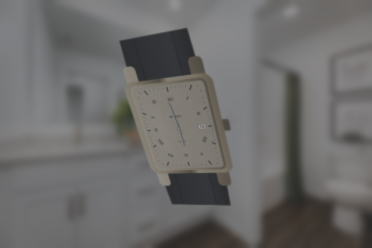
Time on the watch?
5:59
